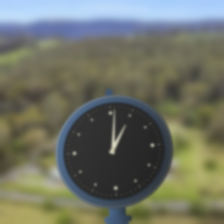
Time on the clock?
1:01
